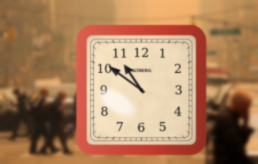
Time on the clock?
10:51
